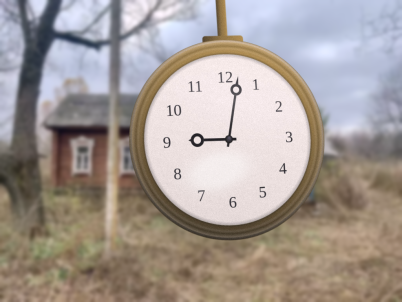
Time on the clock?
9:02
